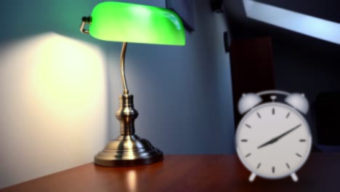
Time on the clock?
8:10
